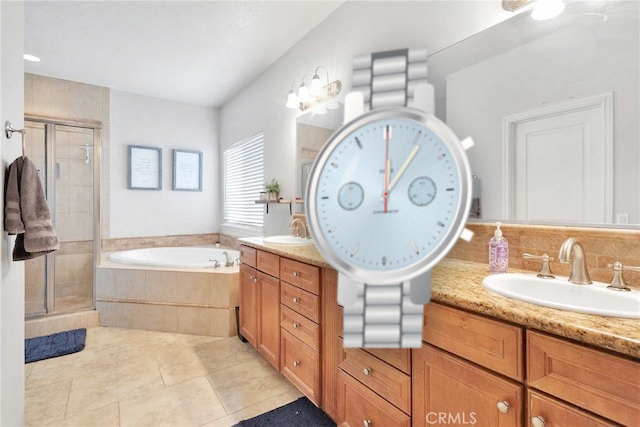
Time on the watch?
12:06
